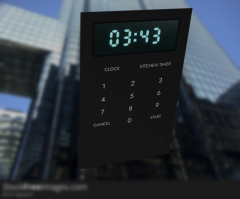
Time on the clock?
3:43
